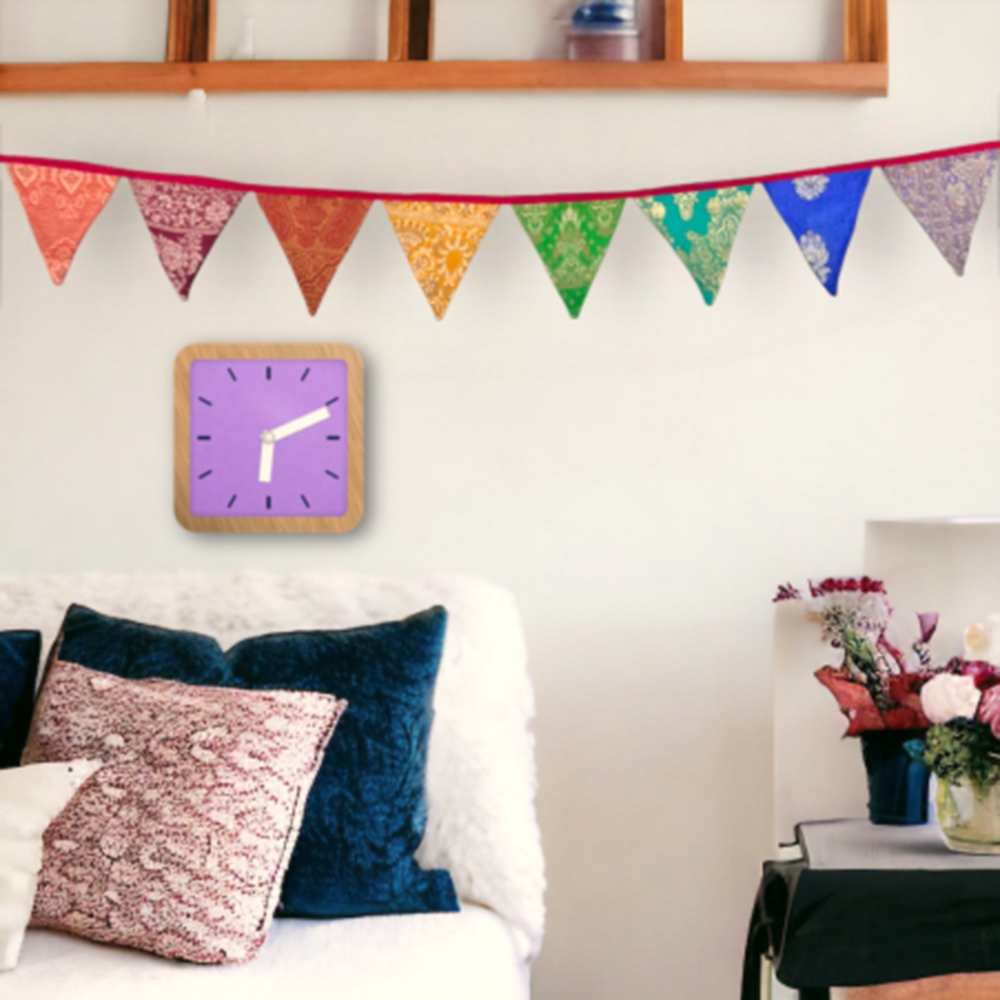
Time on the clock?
6:11
